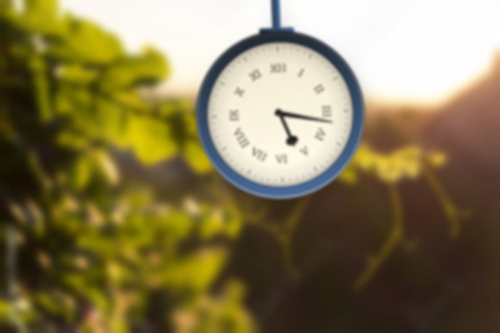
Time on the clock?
5:17
